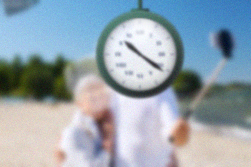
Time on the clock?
10:21
